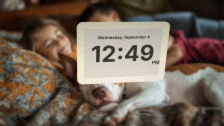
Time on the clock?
12:49
